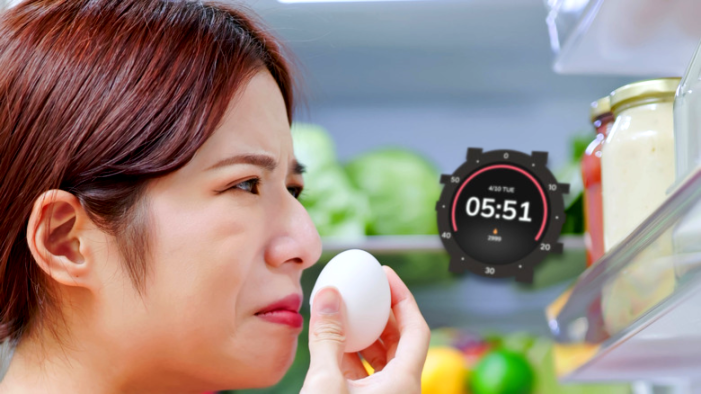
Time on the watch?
5:51
